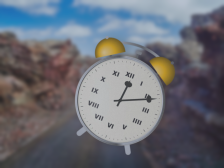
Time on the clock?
12:11
